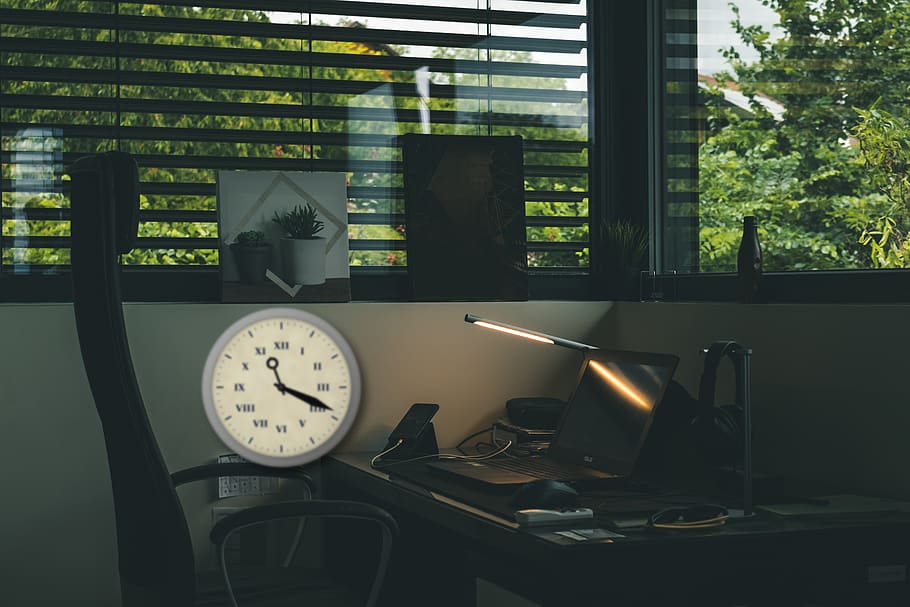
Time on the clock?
11:19
